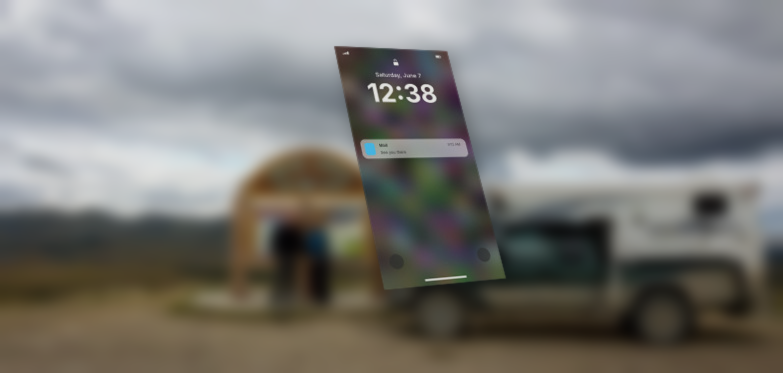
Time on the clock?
12:38
